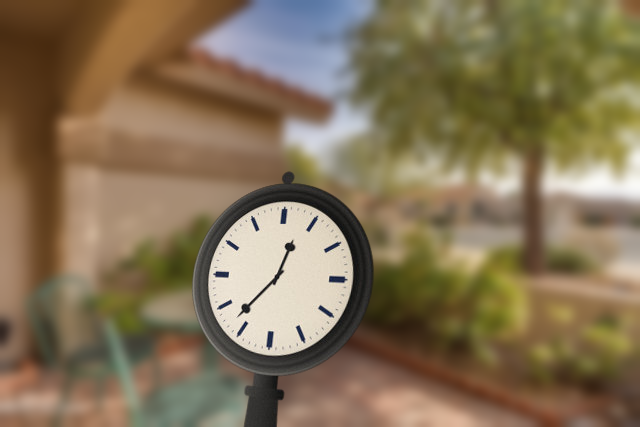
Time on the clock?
12:37
